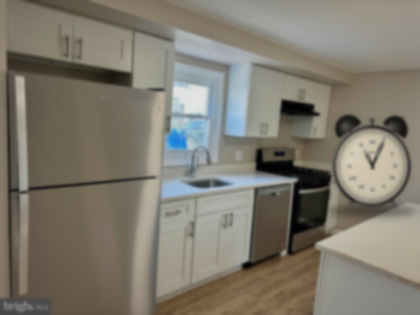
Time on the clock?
11:04
